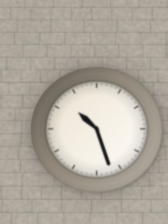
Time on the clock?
10:27
